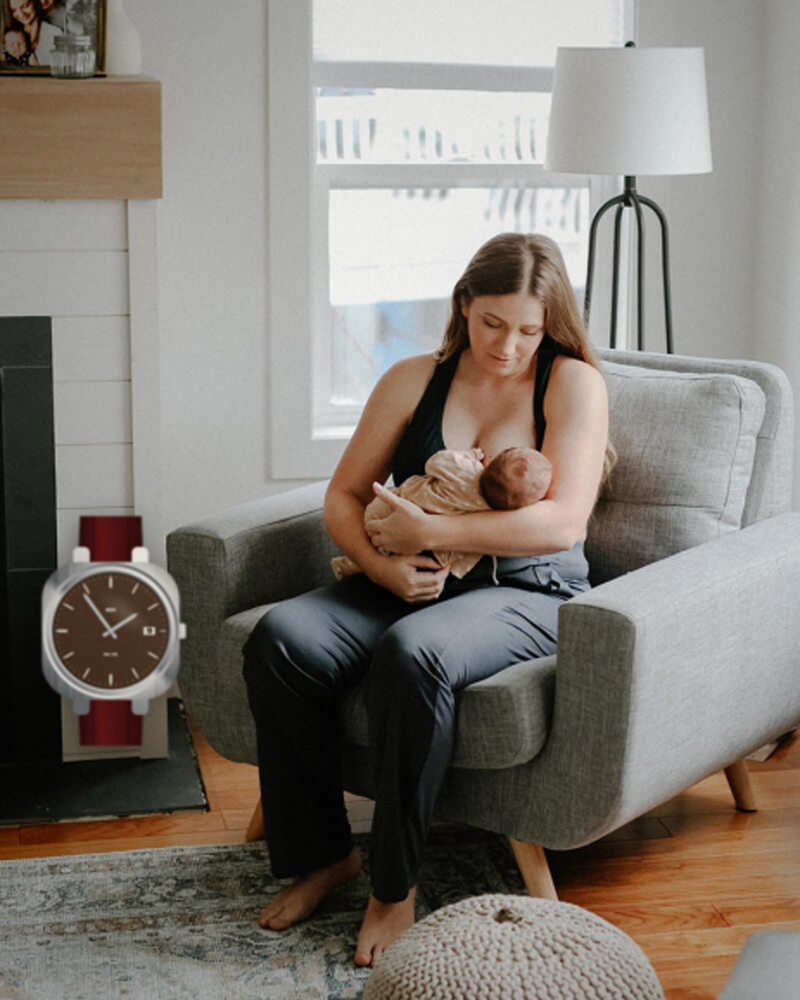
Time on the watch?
1:54
